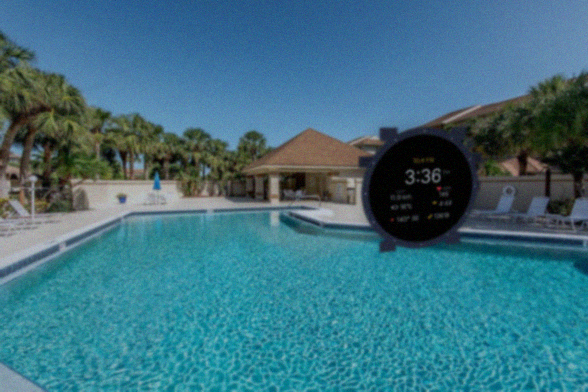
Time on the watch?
3:36
